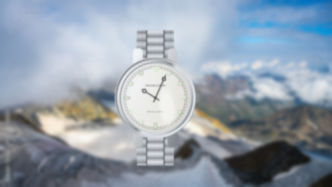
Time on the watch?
10:04
